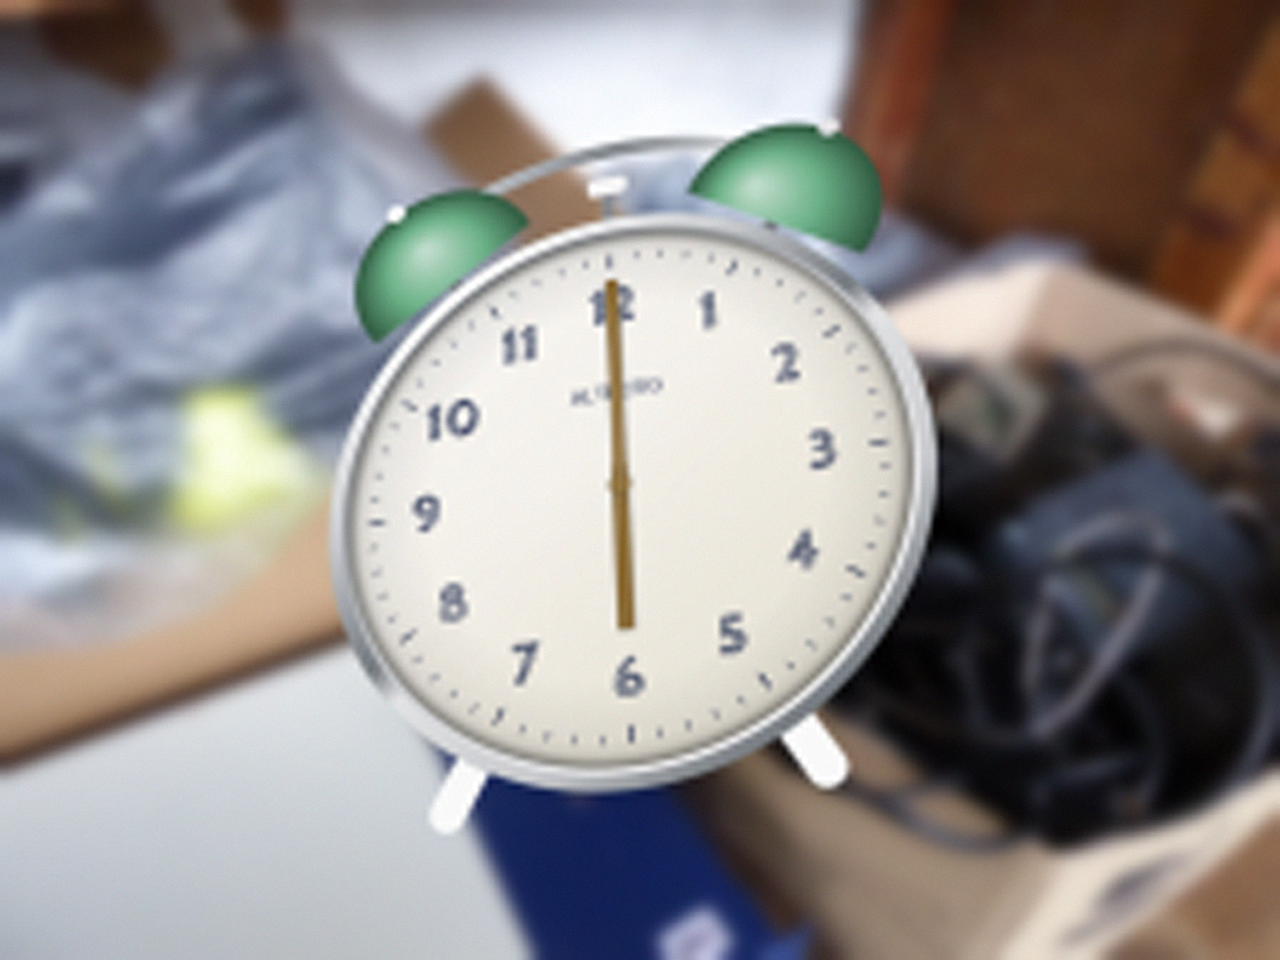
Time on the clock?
6:00
